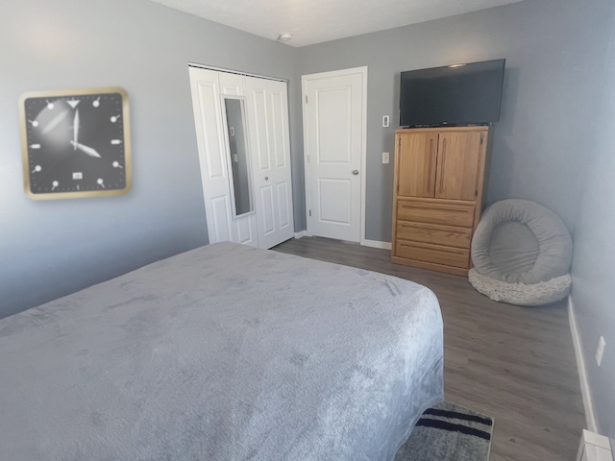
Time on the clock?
4:01
